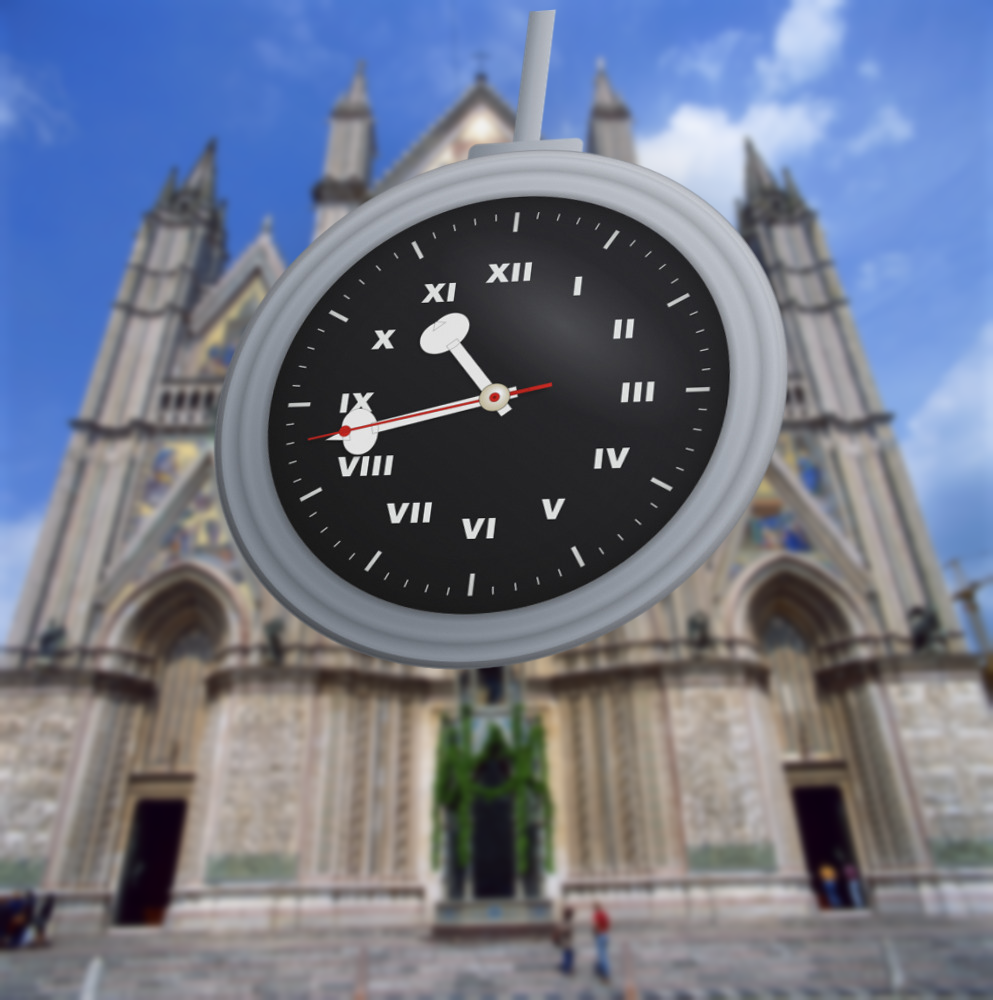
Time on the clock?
10:42:43
